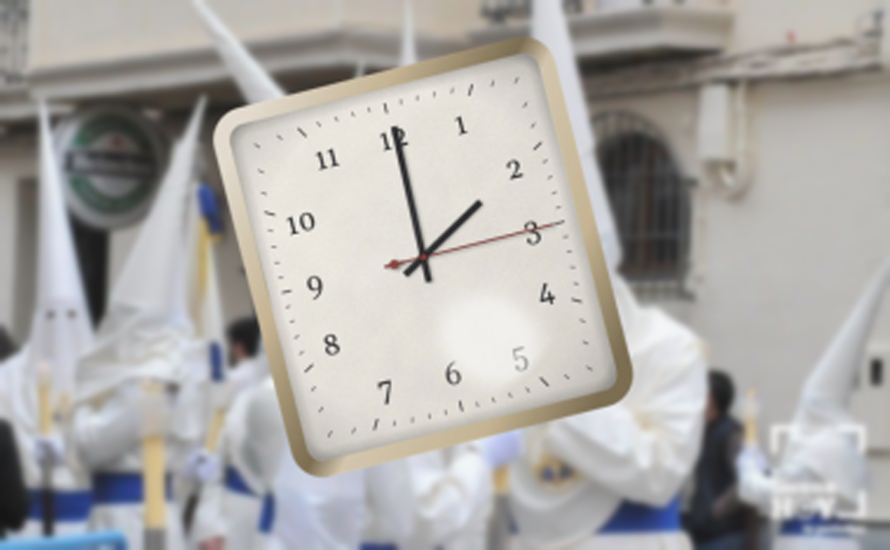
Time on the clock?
2:00:15
